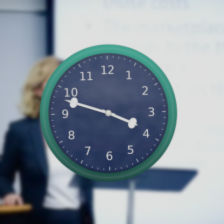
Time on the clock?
3:48
